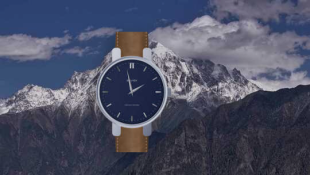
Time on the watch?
1:58
